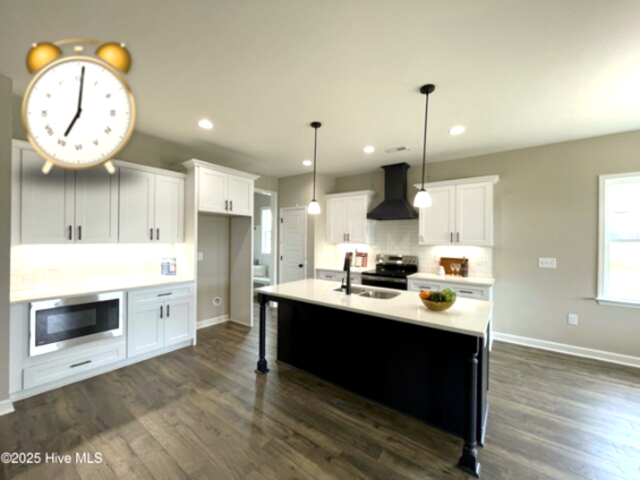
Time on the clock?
7:01
